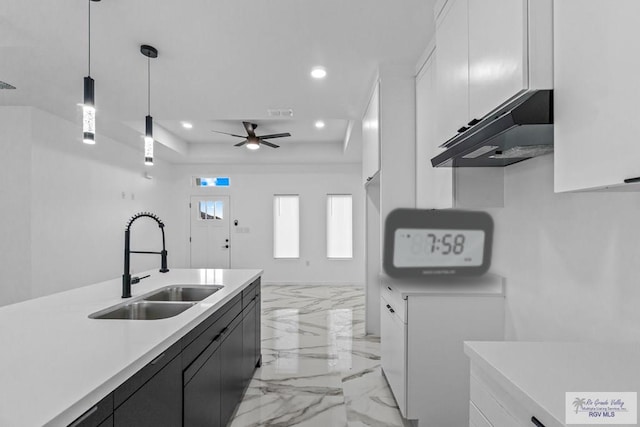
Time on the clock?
7:58
